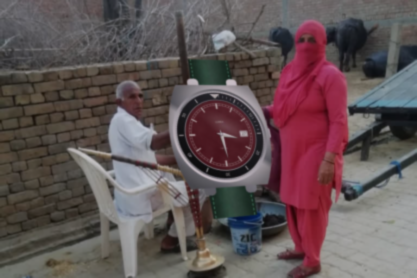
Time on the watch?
3:29
